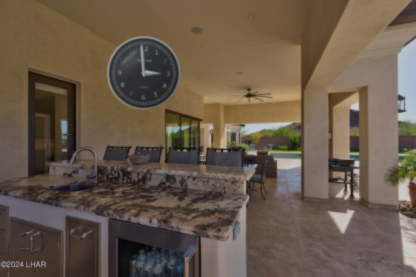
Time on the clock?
2:59
